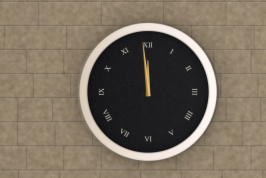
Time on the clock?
11:59
